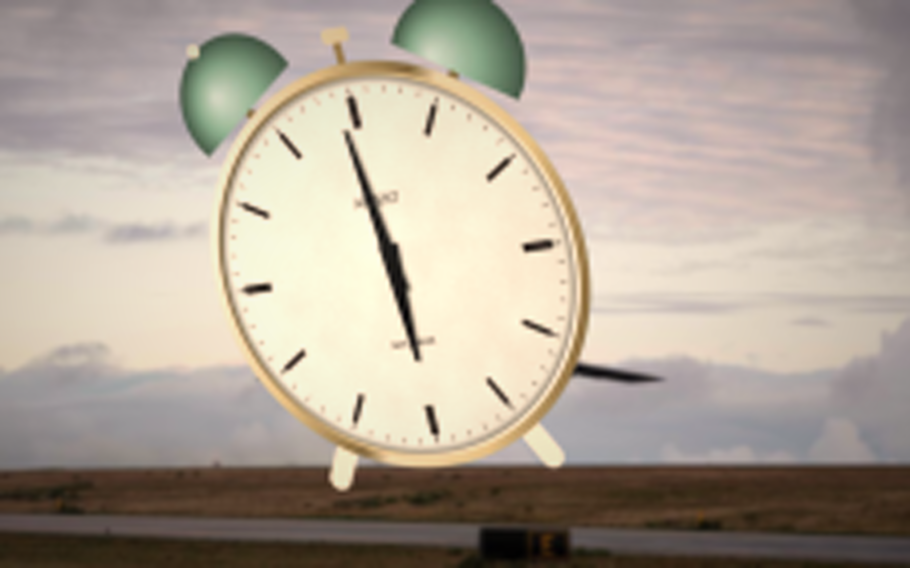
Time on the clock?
5:59
